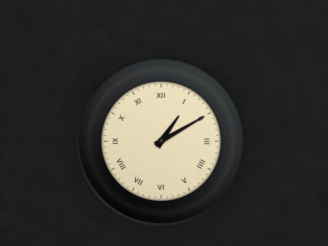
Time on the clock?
1:10
